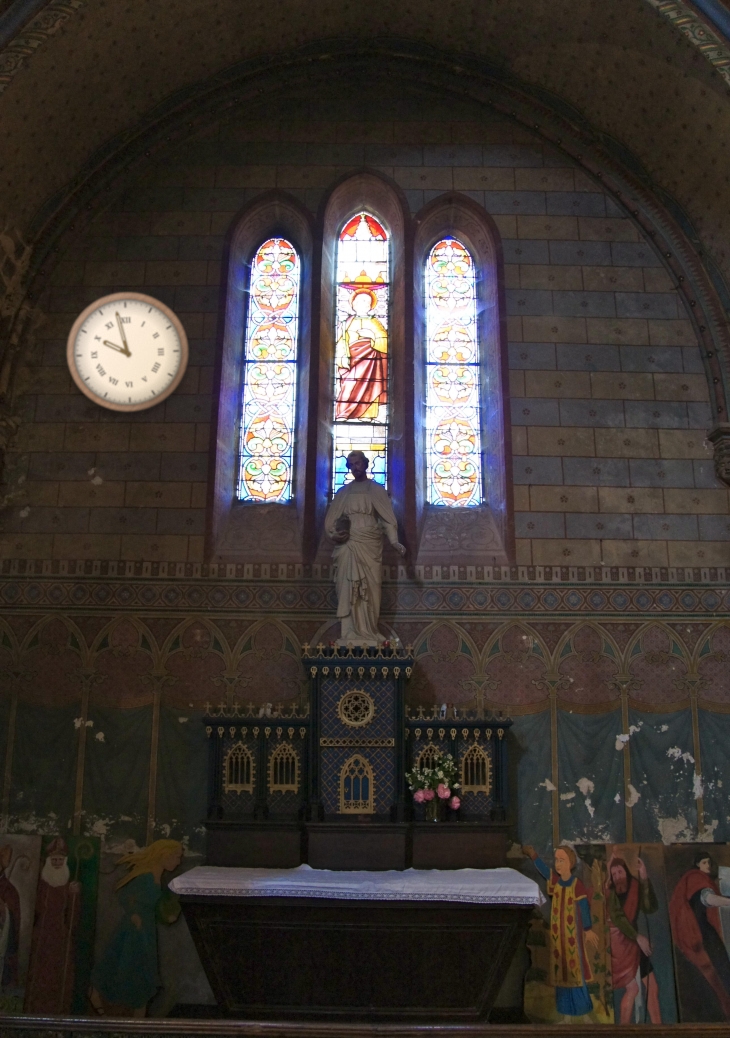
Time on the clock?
9:58
